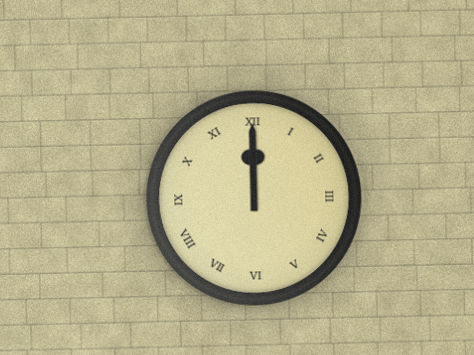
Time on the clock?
12:00
